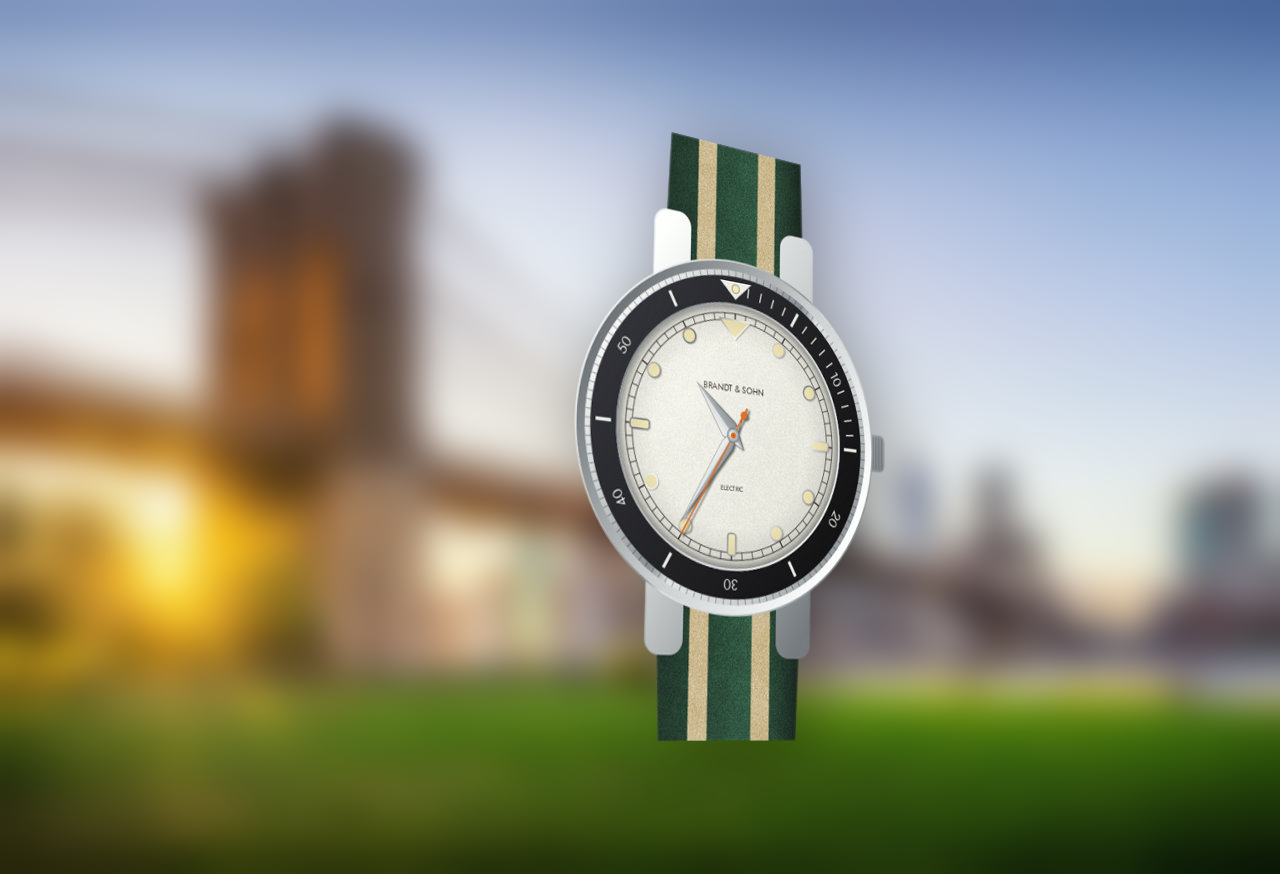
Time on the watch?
10:35:35
